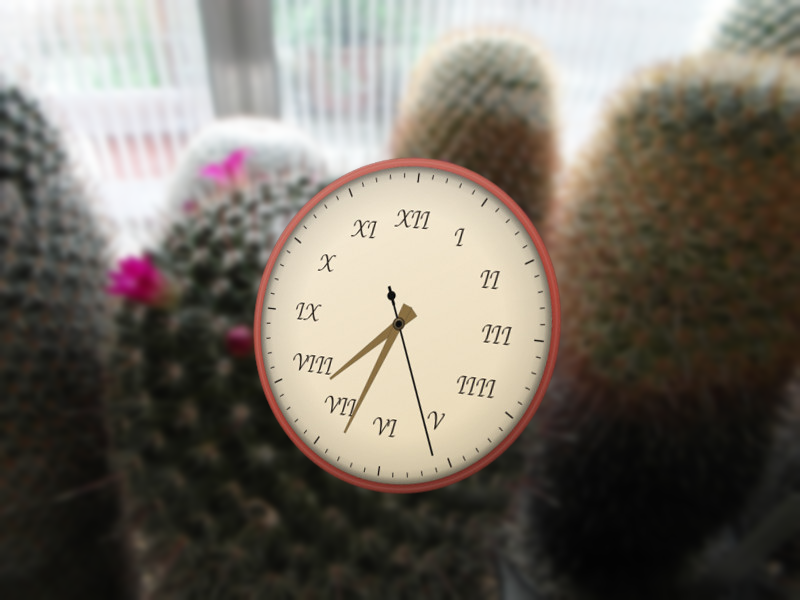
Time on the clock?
7:33:26
